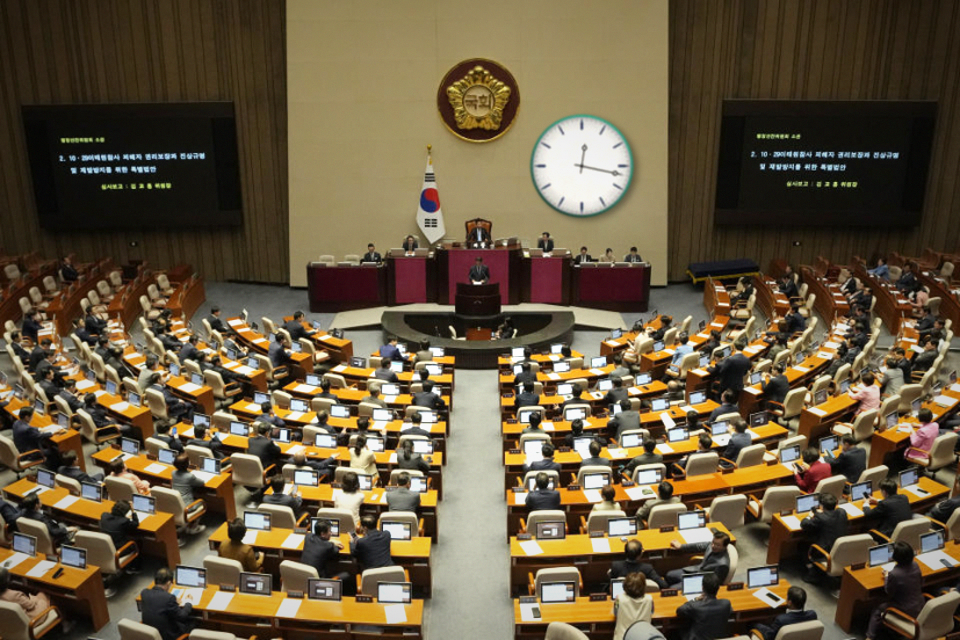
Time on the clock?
12:17
